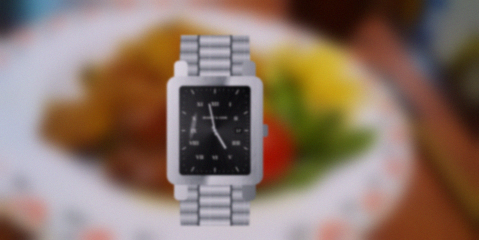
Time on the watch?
4:58
